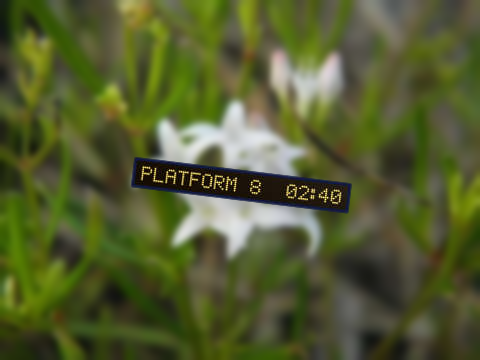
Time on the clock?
2:40
